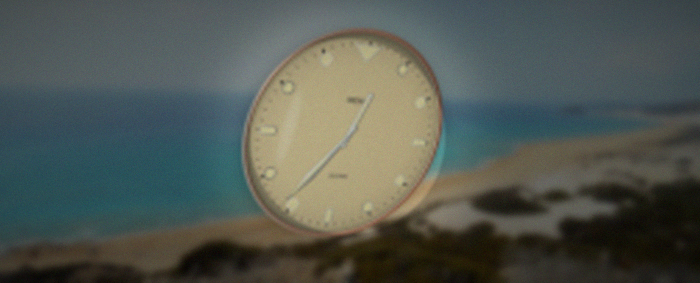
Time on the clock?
12:36
